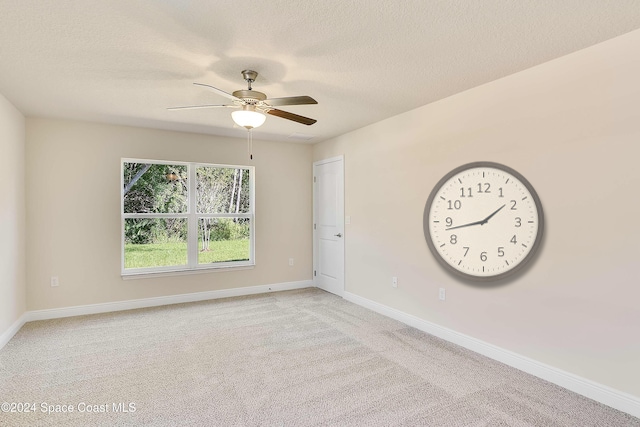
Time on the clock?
1:43
